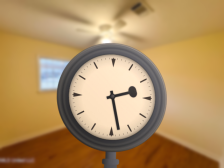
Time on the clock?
2:28
